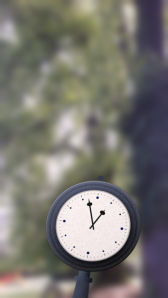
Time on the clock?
12:57
